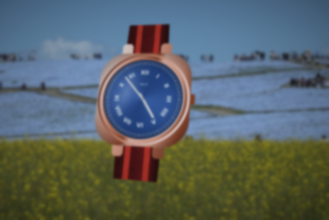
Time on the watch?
4:53
